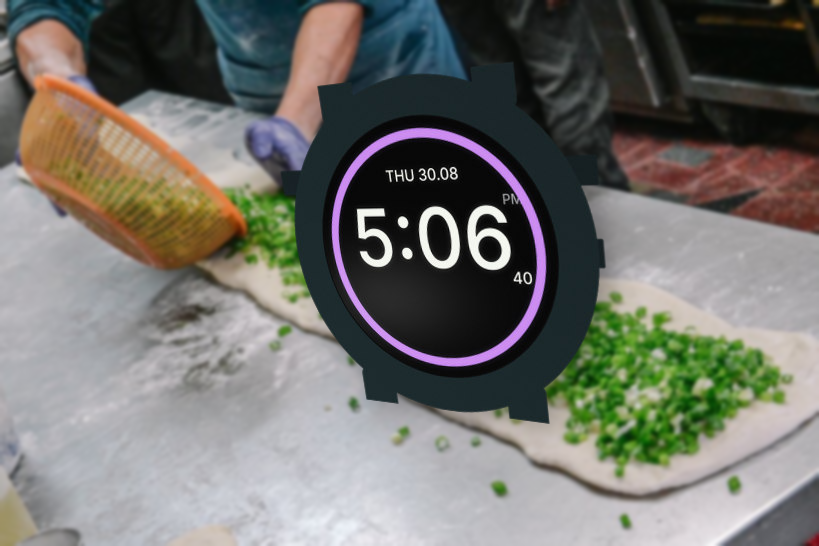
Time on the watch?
5:06:40
